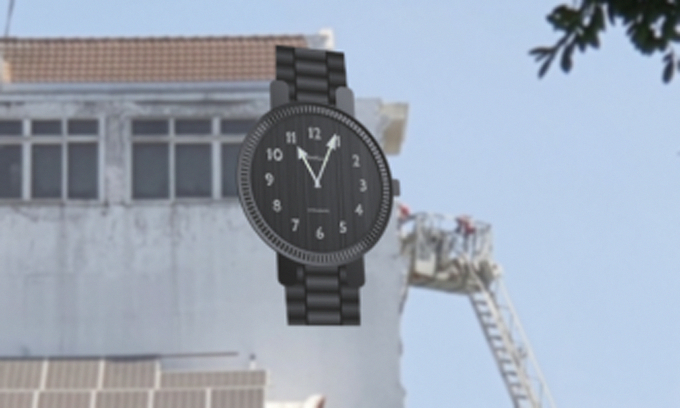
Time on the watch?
11:04
